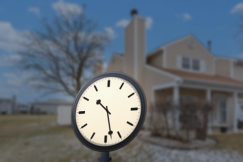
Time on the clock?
10:28
